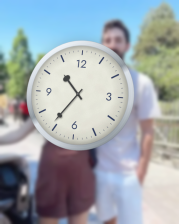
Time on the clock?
10:36
